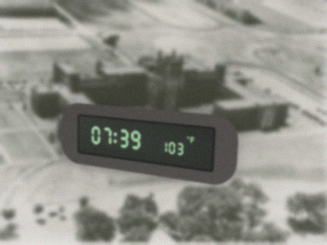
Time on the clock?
7:39
